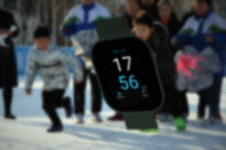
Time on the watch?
17:56
